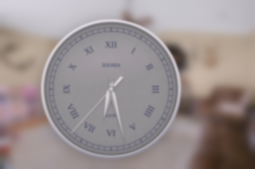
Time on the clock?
6:27:37
